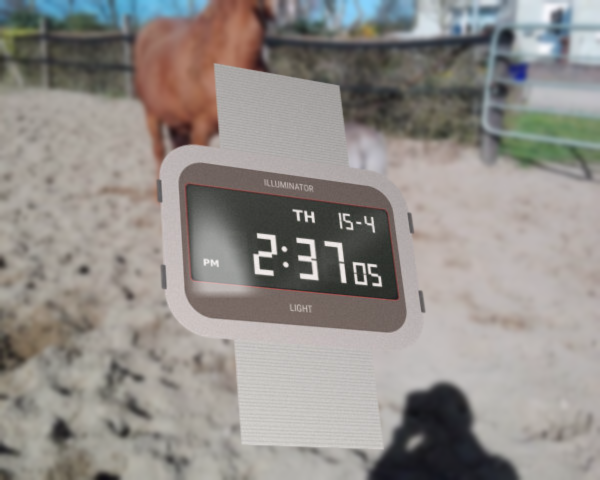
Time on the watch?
2:37:05
